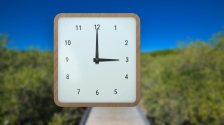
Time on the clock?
3:00
